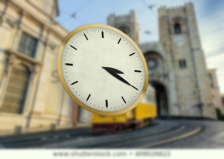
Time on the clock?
3:20
